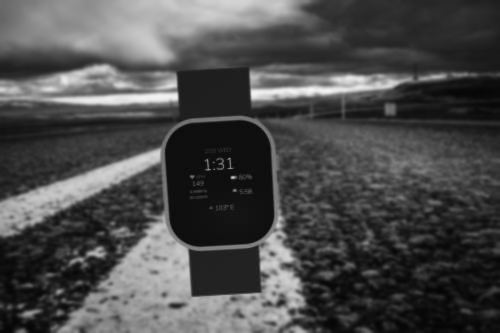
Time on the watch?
1:31
